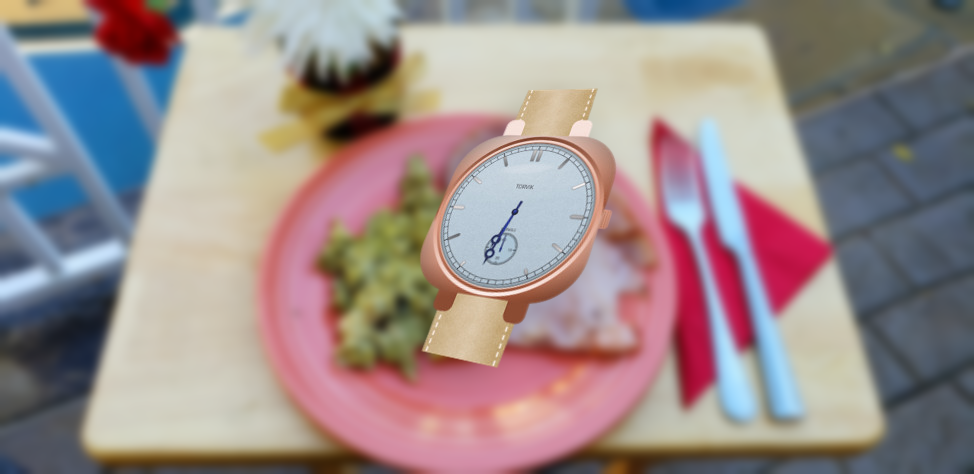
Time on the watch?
6:32
